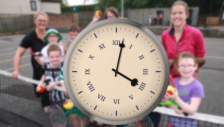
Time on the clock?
4:02
